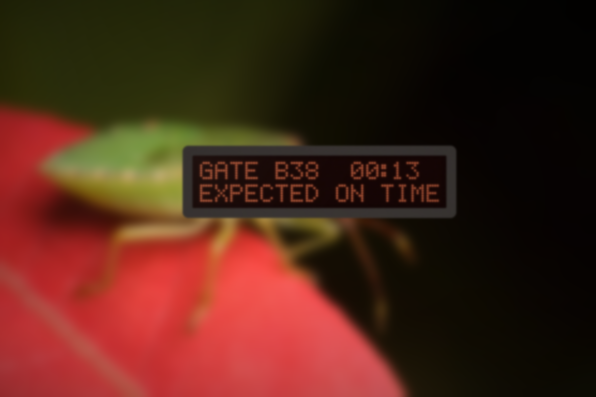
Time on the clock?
0:13
